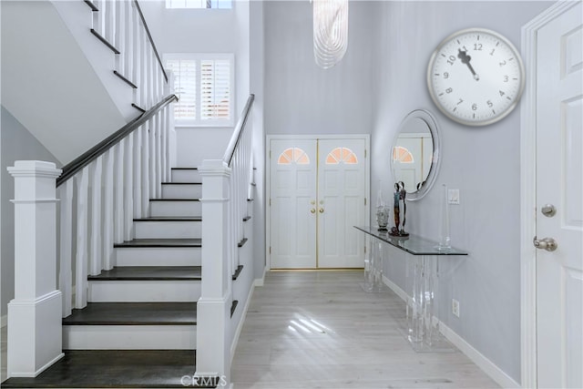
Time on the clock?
10:54
